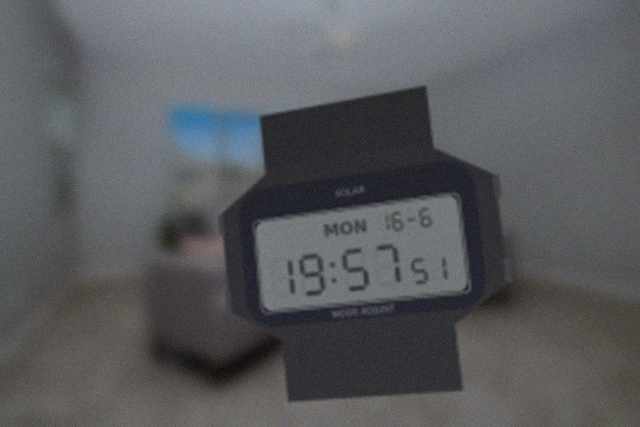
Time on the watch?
19:57:51
